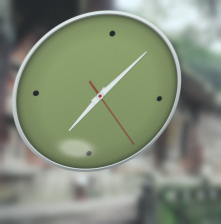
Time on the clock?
7:06:23
